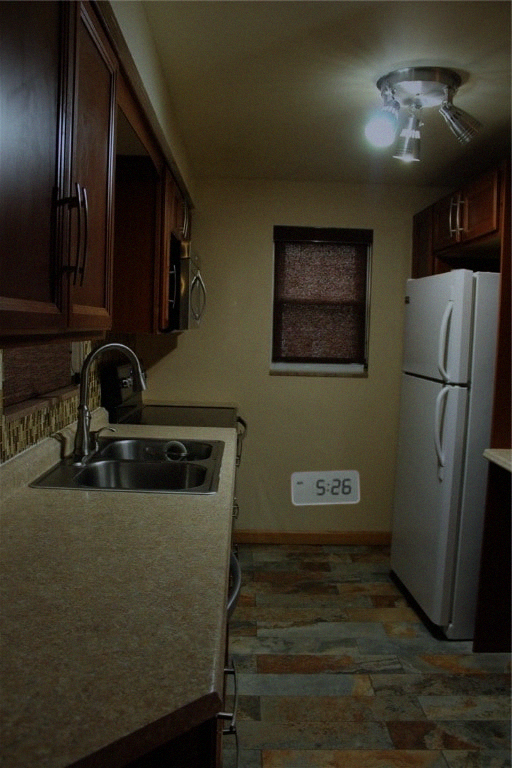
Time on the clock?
5:26
